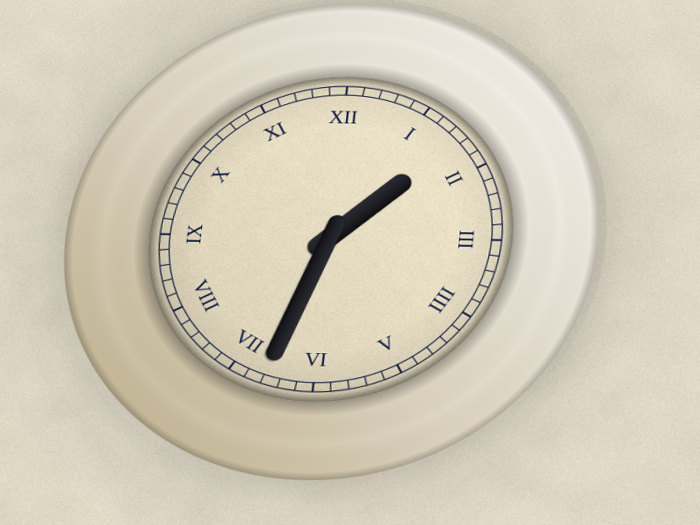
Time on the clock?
1:33
